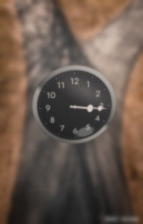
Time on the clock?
3:16
